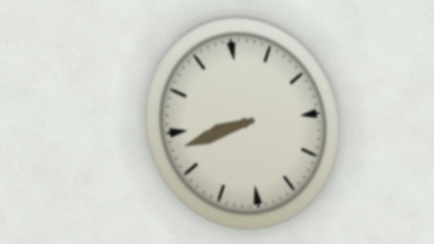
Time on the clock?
8:43
